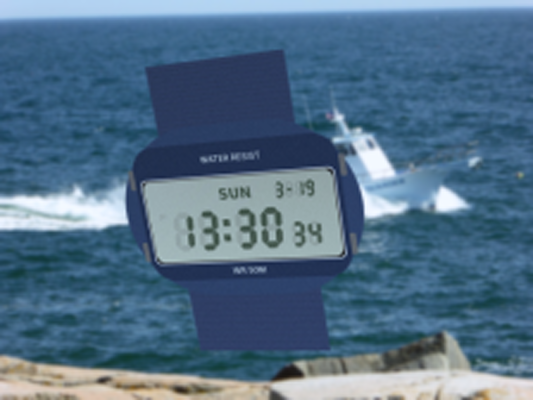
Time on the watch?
13:30:34
